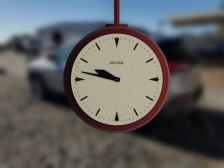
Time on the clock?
9:47
